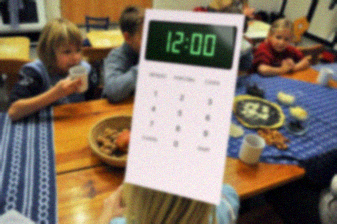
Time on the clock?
12:00
